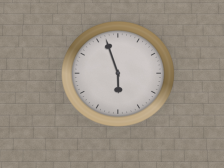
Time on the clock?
5:57
